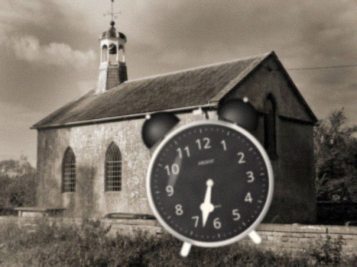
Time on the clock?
6:33
